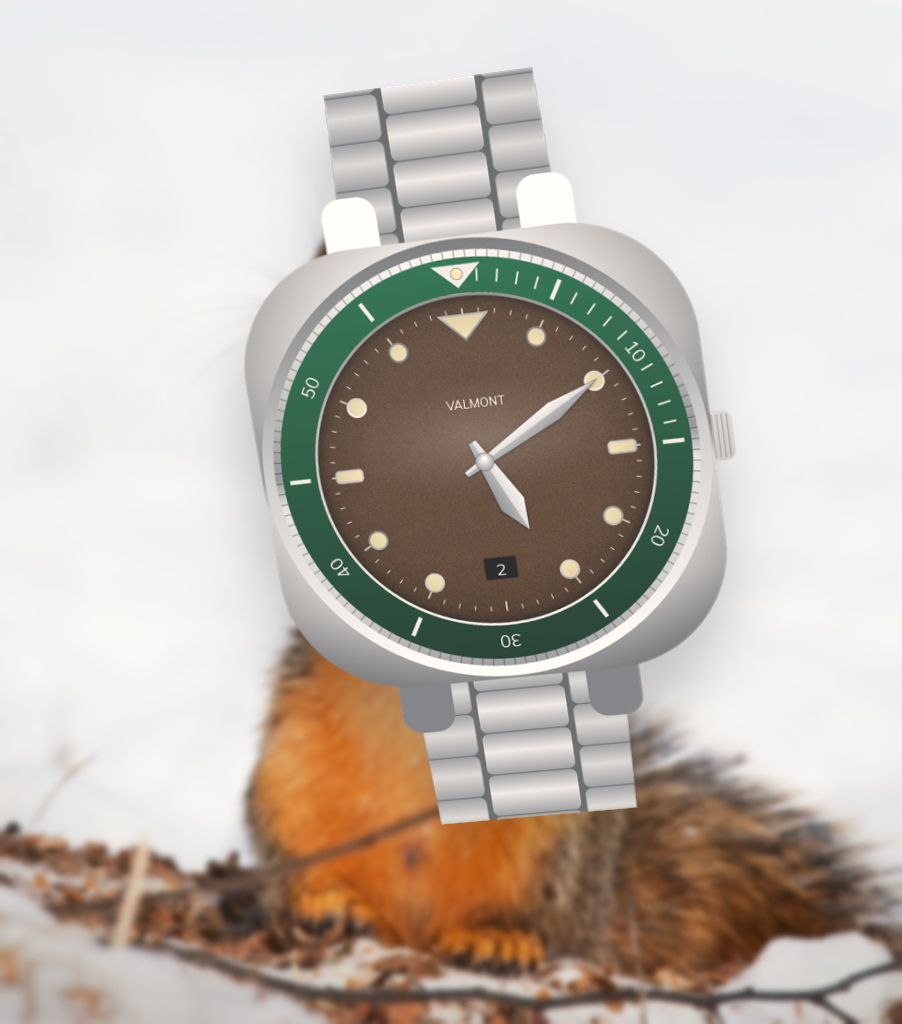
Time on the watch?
5:10
